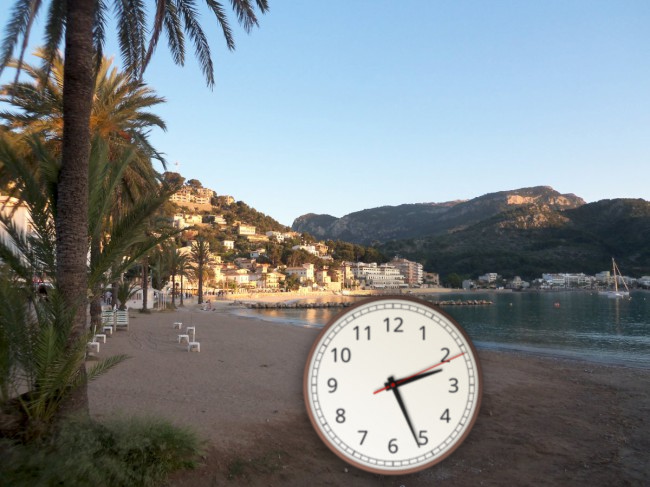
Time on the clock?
2:26:11
